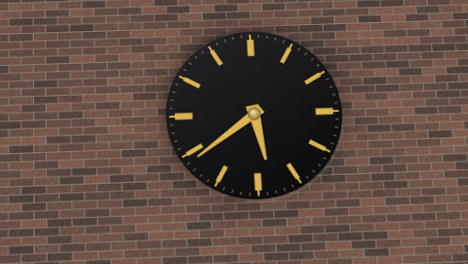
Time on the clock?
5:39
